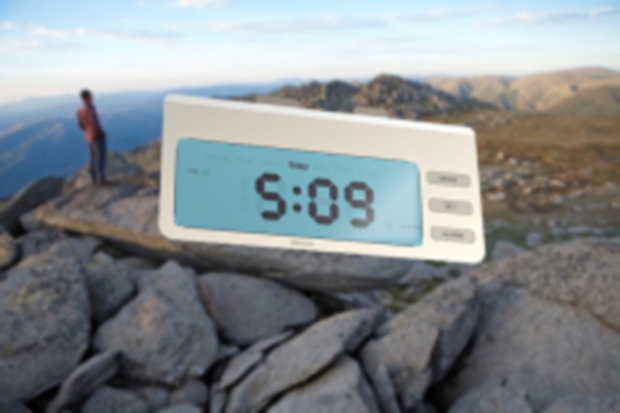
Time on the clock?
5:09
